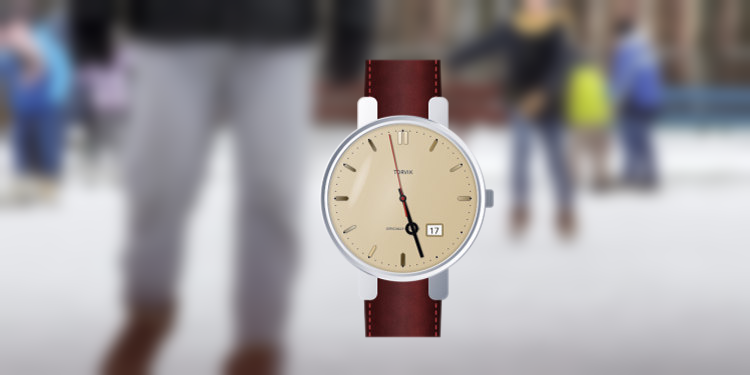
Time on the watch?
5:26:58
